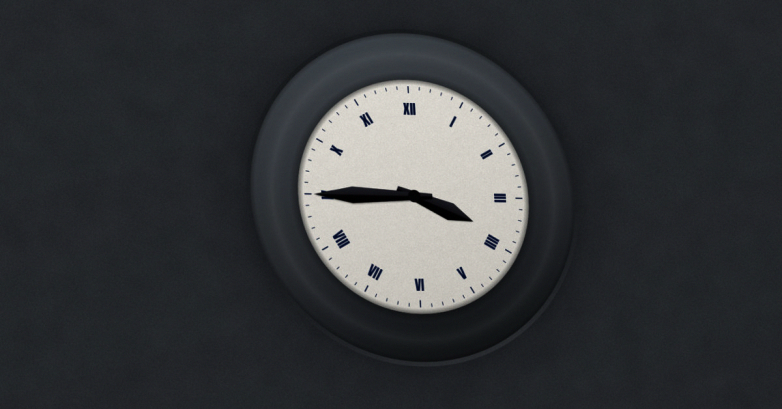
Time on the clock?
3:45
